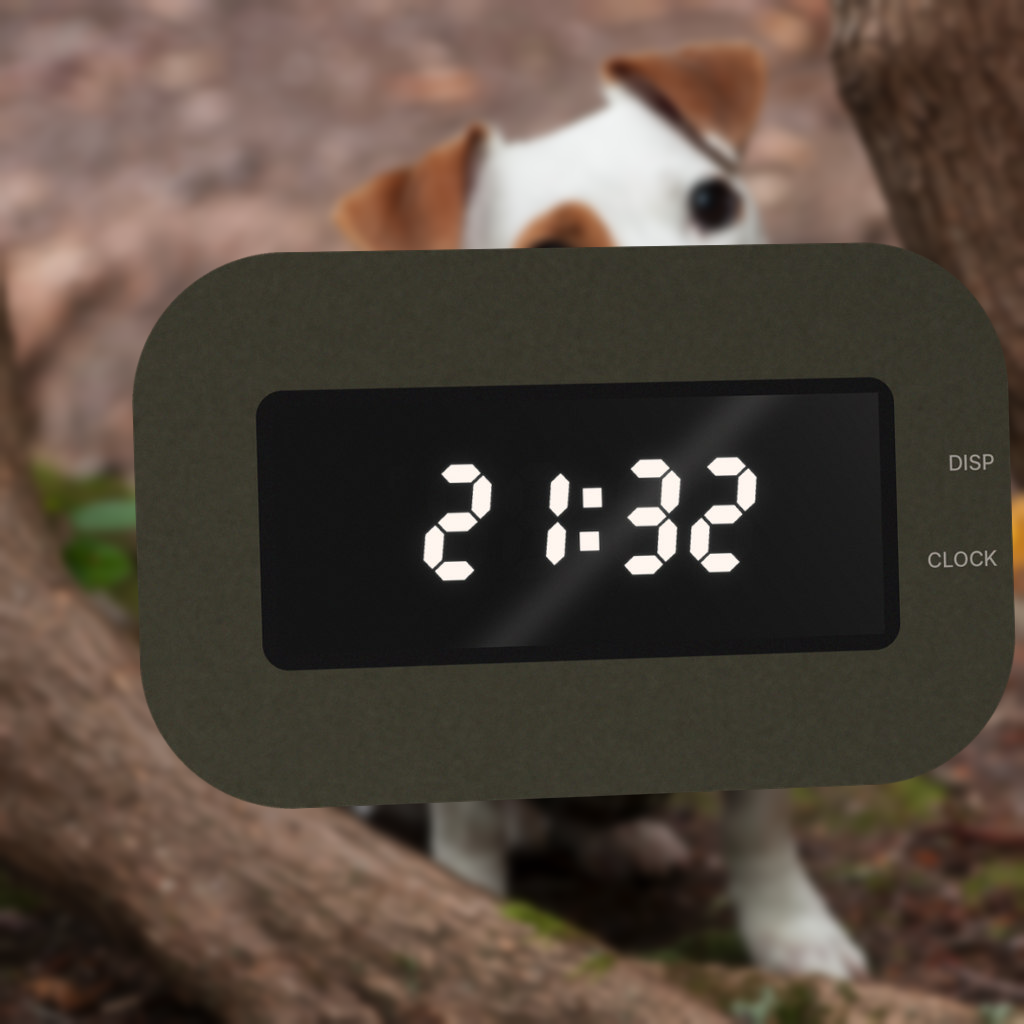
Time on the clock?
21:32
